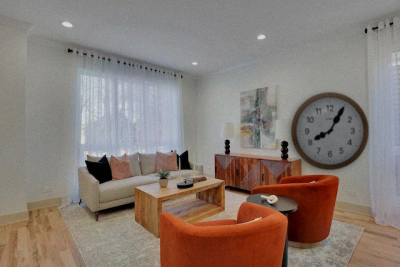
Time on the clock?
8:05
